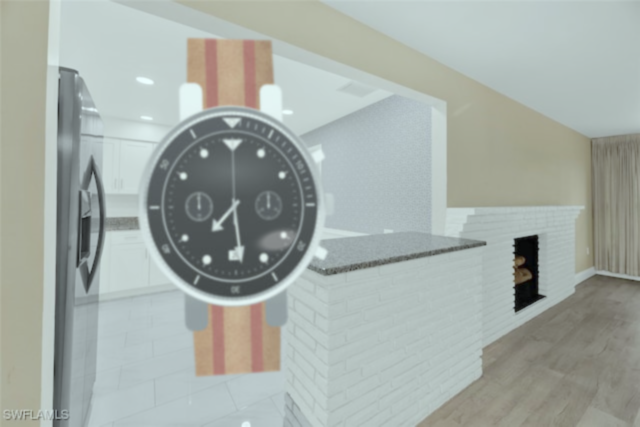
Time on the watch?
7:29
